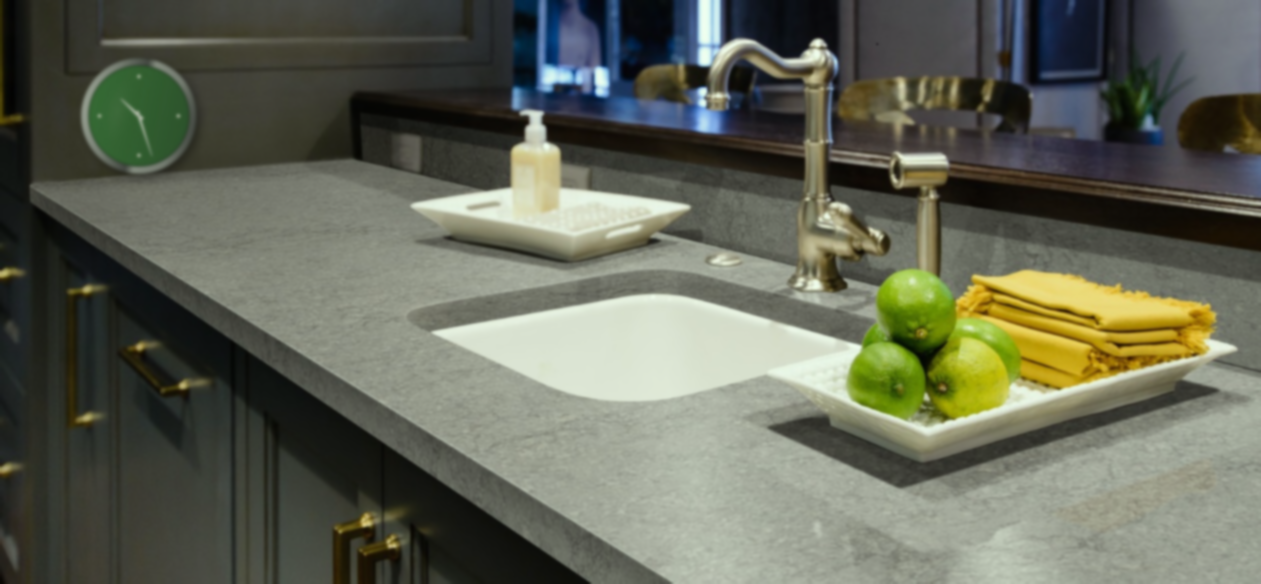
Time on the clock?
10:27
